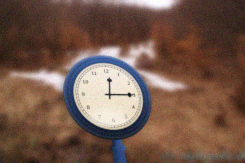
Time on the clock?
12:15
